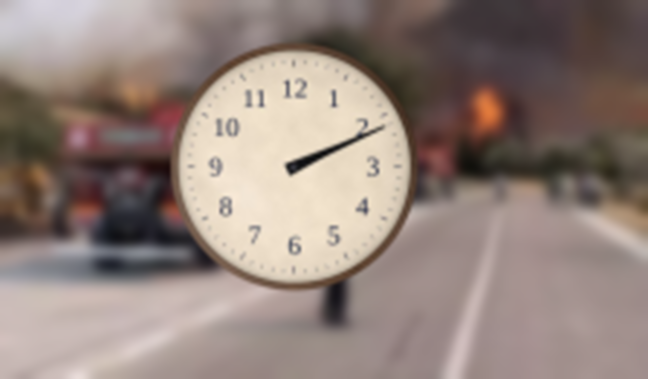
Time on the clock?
2:11
